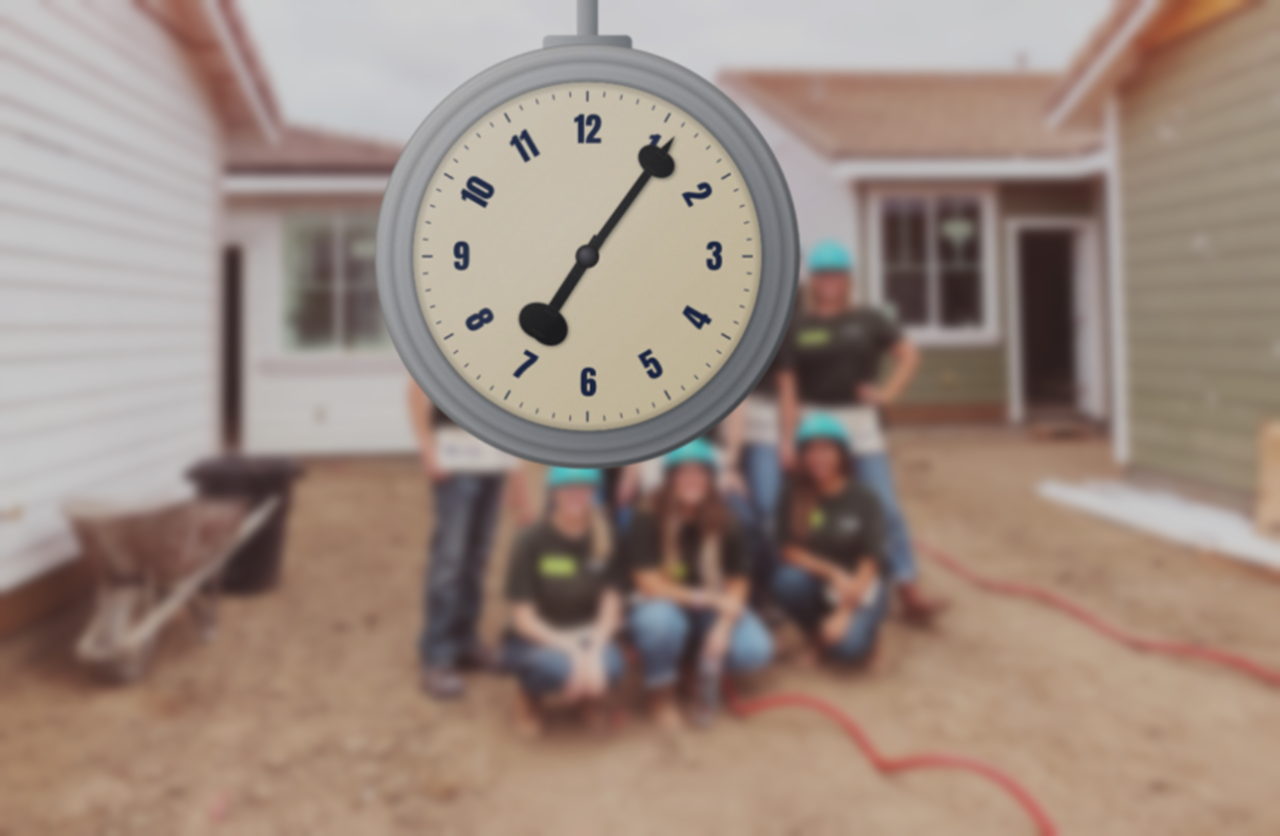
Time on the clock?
7:06
